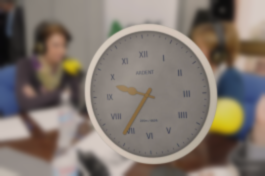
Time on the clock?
9:36
